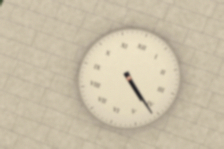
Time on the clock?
4:21
